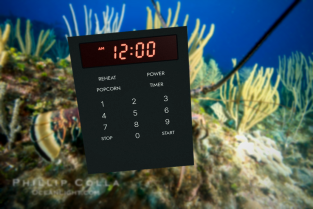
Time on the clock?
12:00
